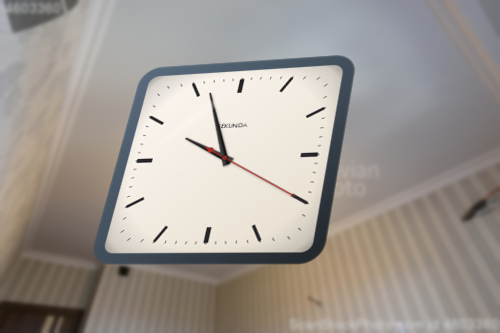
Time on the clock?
9:56:20
